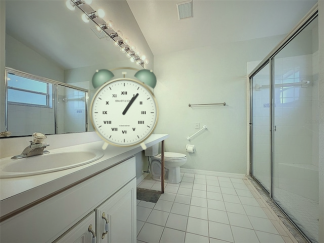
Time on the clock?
1:06
